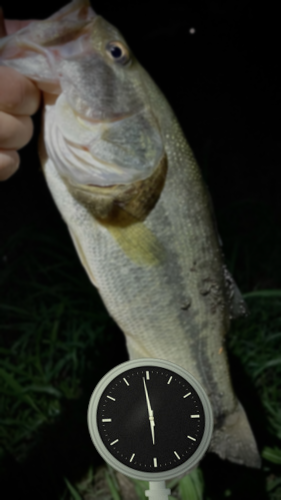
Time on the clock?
5:59
